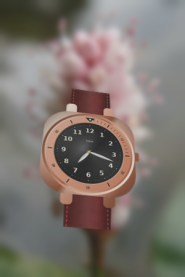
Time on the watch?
7:18
